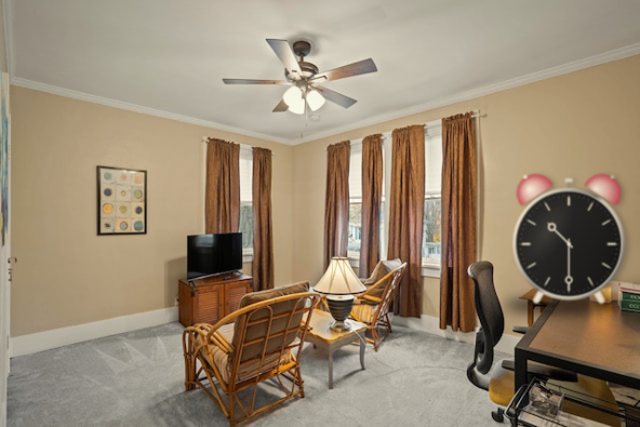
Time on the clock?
10:30
